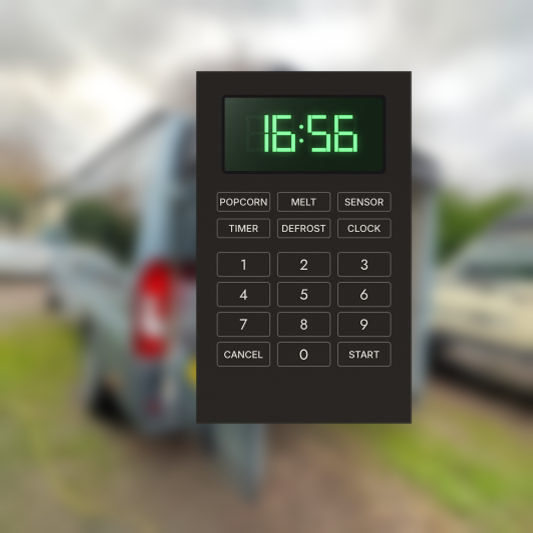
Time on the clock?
16:56
